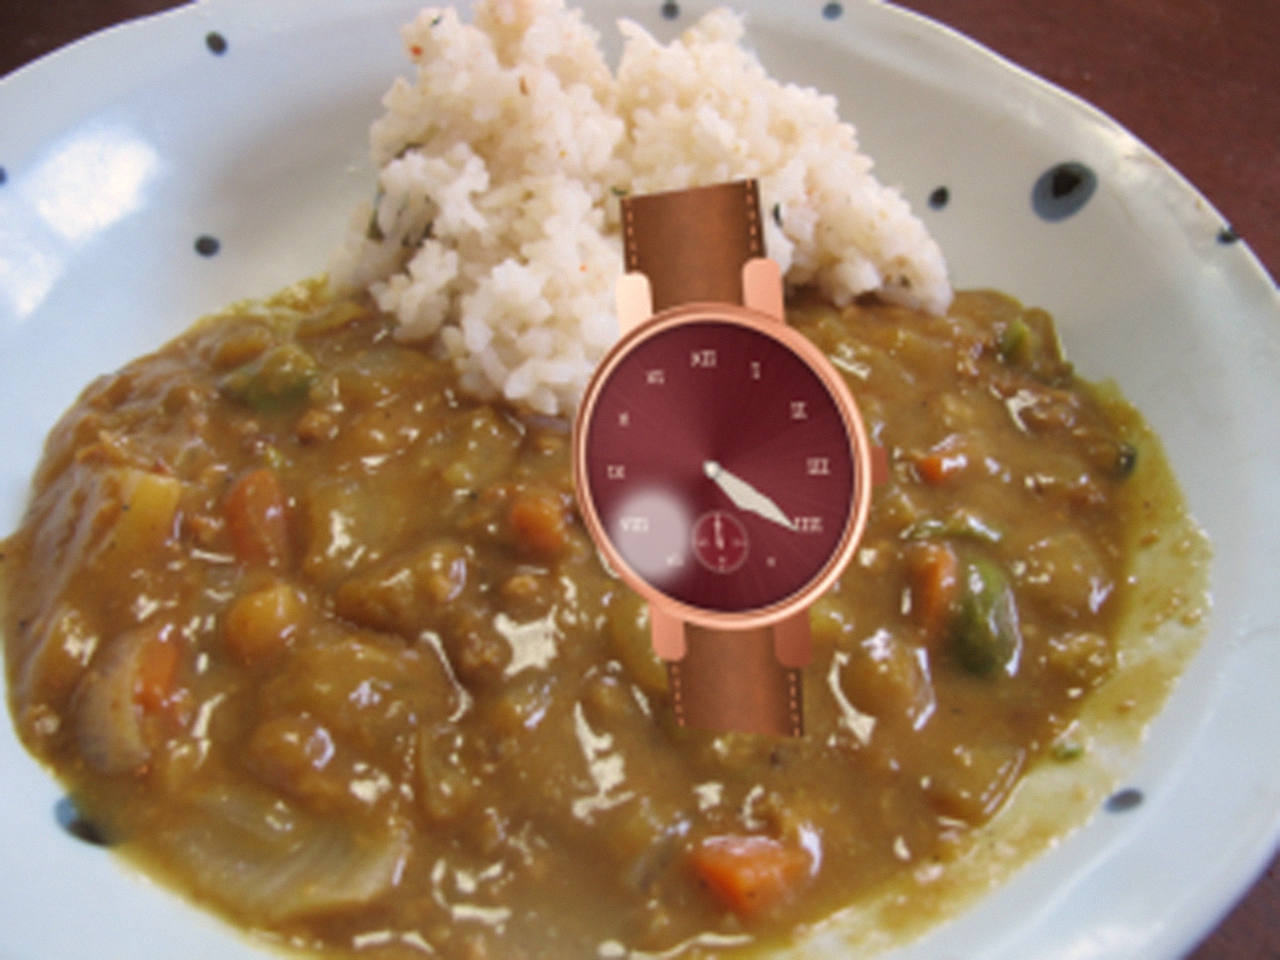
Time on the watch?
4:21
